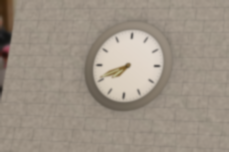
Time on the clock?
7:41
